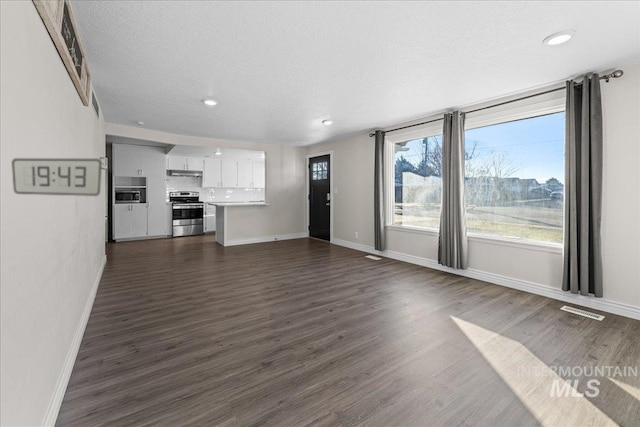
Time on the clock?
19:43
